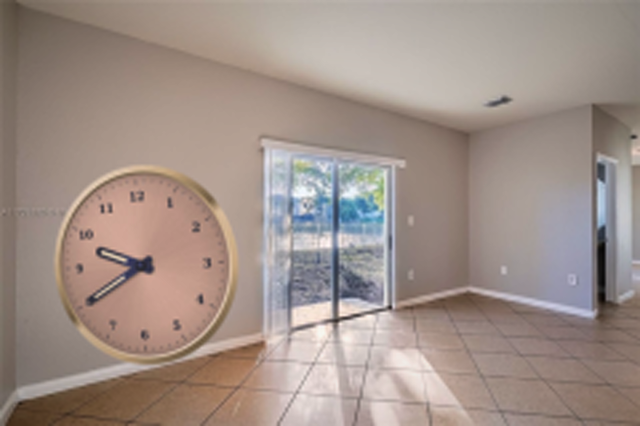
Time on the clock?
9:40
